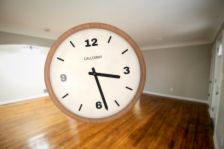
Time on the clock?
3:28
